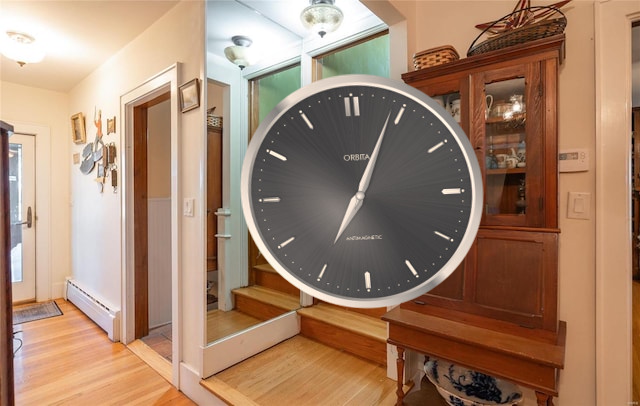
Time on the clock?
7:04
